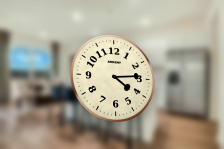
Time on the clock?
4:14
